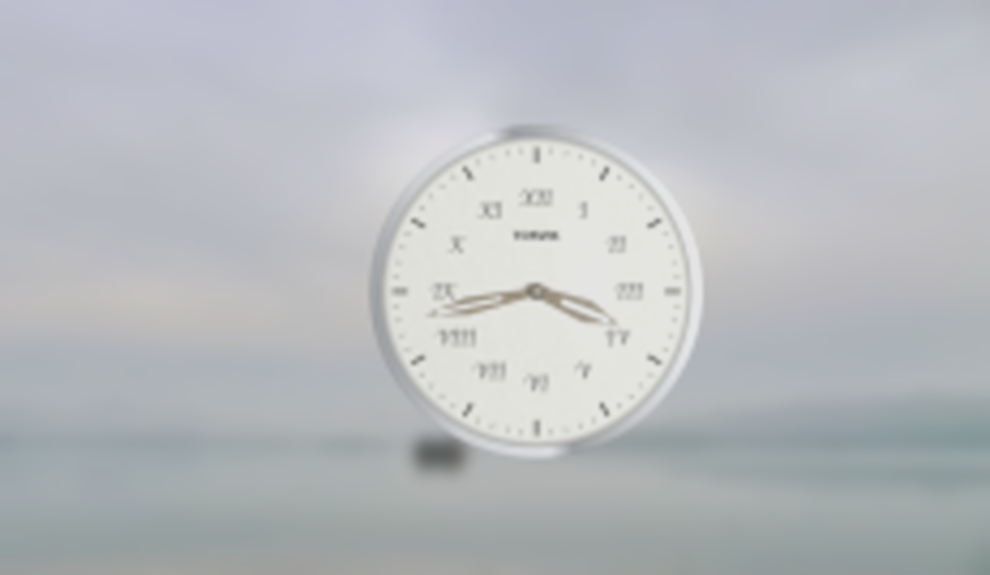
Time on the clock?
3:43
